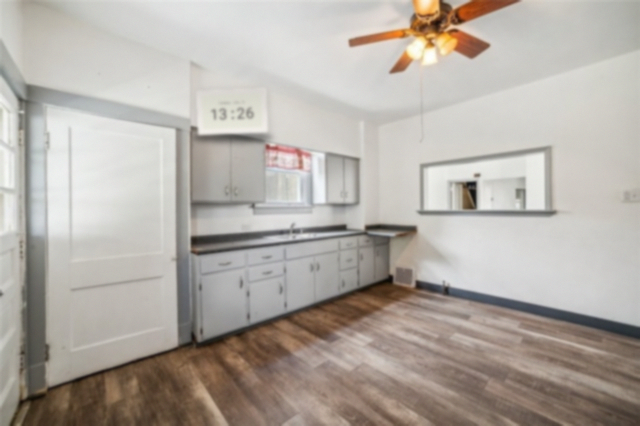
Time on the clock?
13:26
